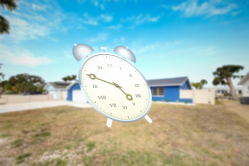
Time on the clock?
4:49
